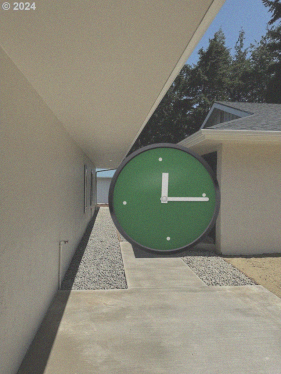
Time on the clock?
12:16
